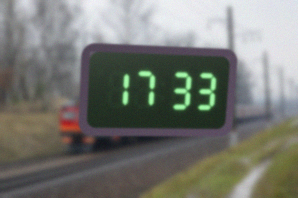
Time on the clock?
17:33
